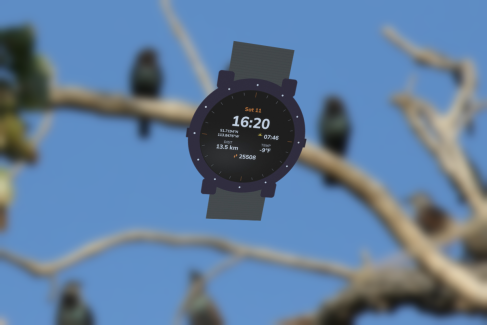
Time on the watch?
16:20
